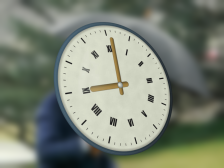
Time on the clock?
9:01
